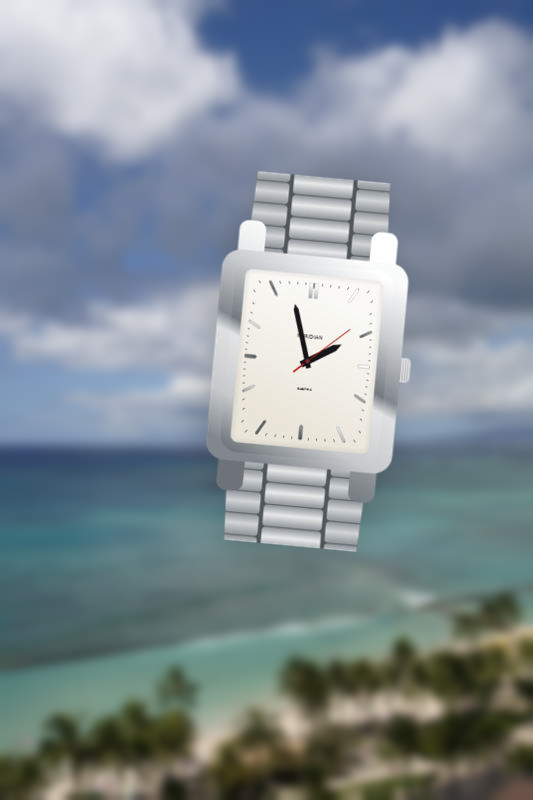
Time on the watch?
1:57:08
